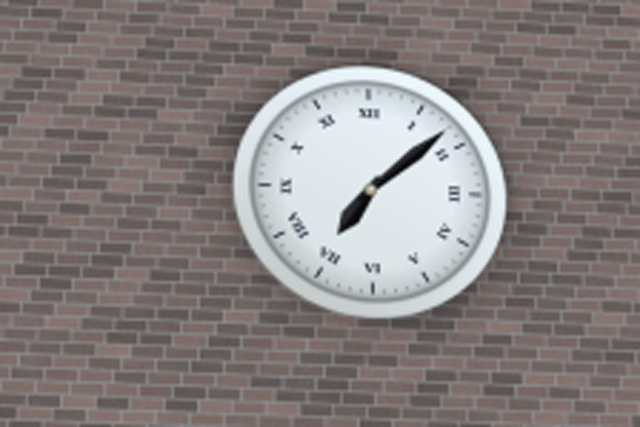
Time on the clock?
7:08
